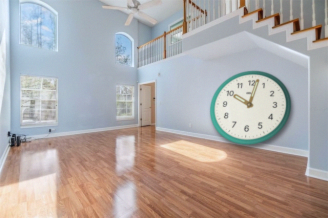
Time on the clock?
10:02
